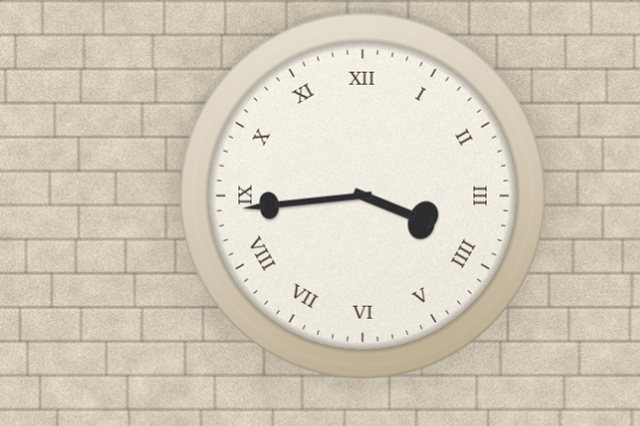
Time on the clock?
3:44
